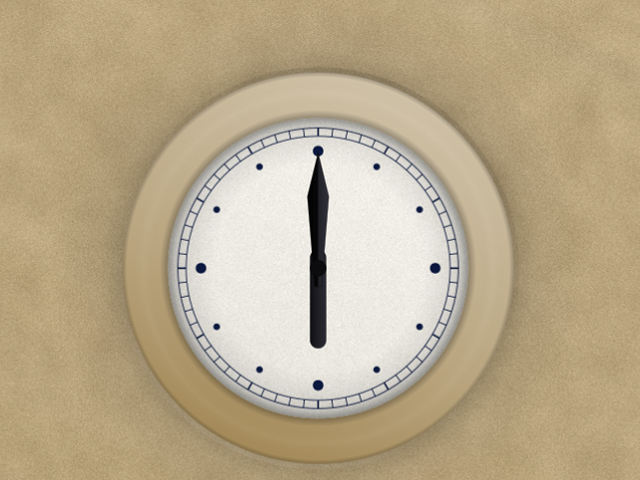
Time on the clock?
6:00
